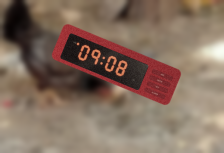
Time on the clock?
9:08
